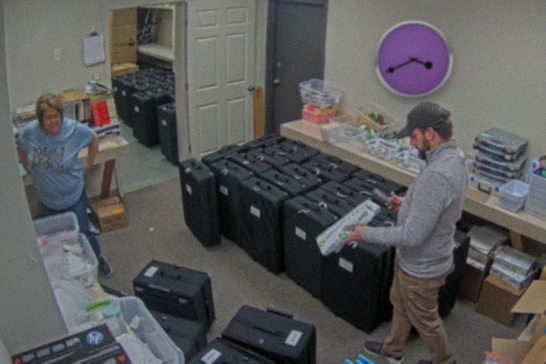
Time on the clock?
3:41
